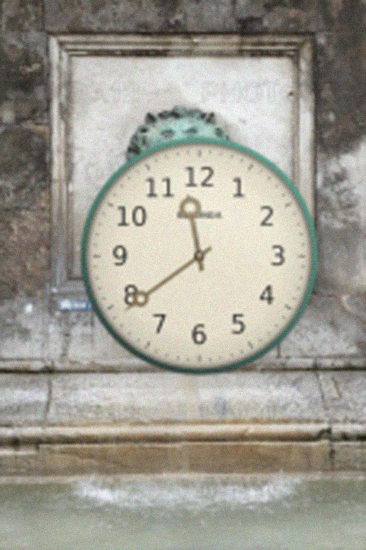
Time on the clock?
11:39
